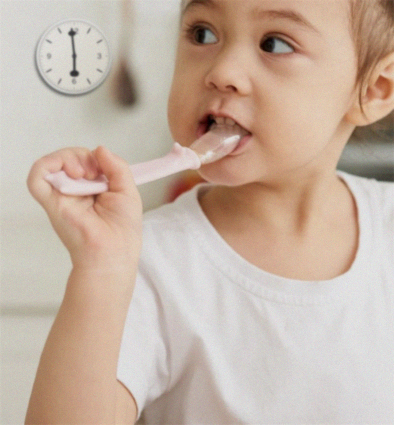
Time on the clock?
5:59
